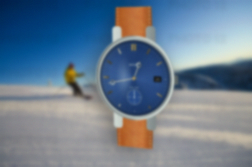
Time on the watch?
12:43
